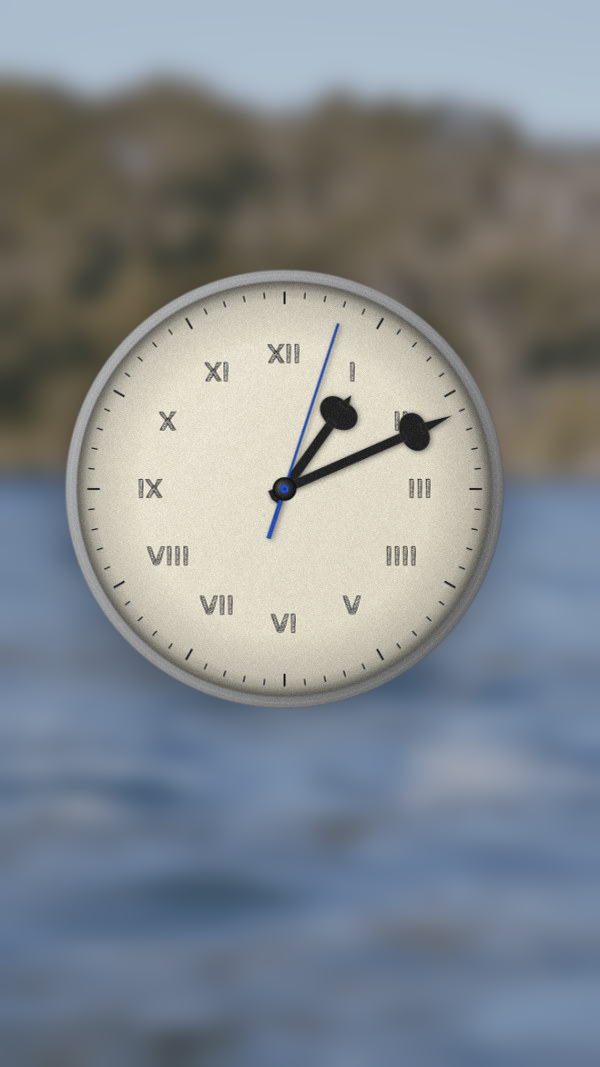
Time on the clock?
1:11:03
